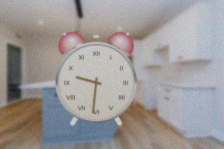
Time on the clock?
9:31
